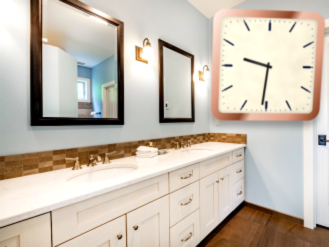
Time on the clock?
9:31
